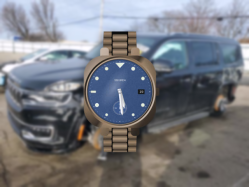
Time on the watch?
5:29
